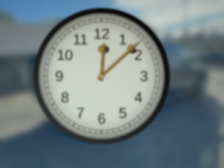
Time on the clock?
12:08
